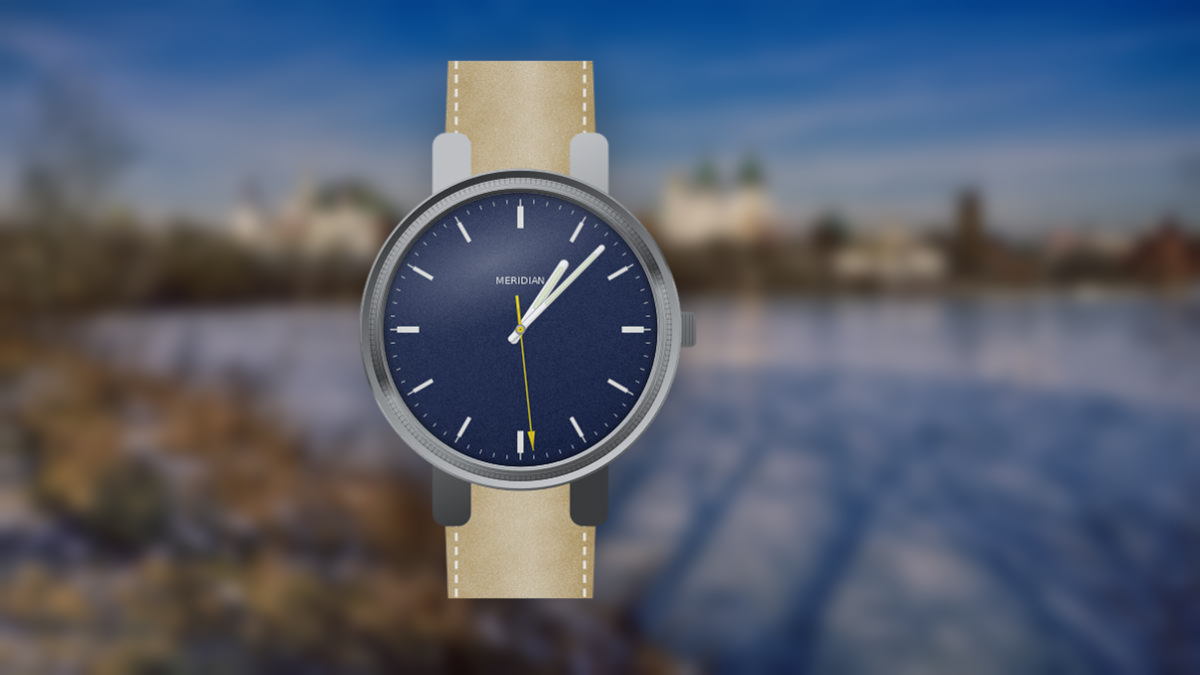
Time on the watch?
1:07:29
